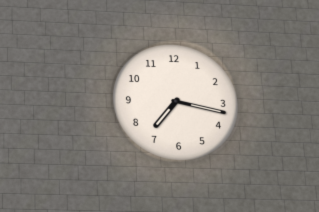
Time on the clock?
7:17
